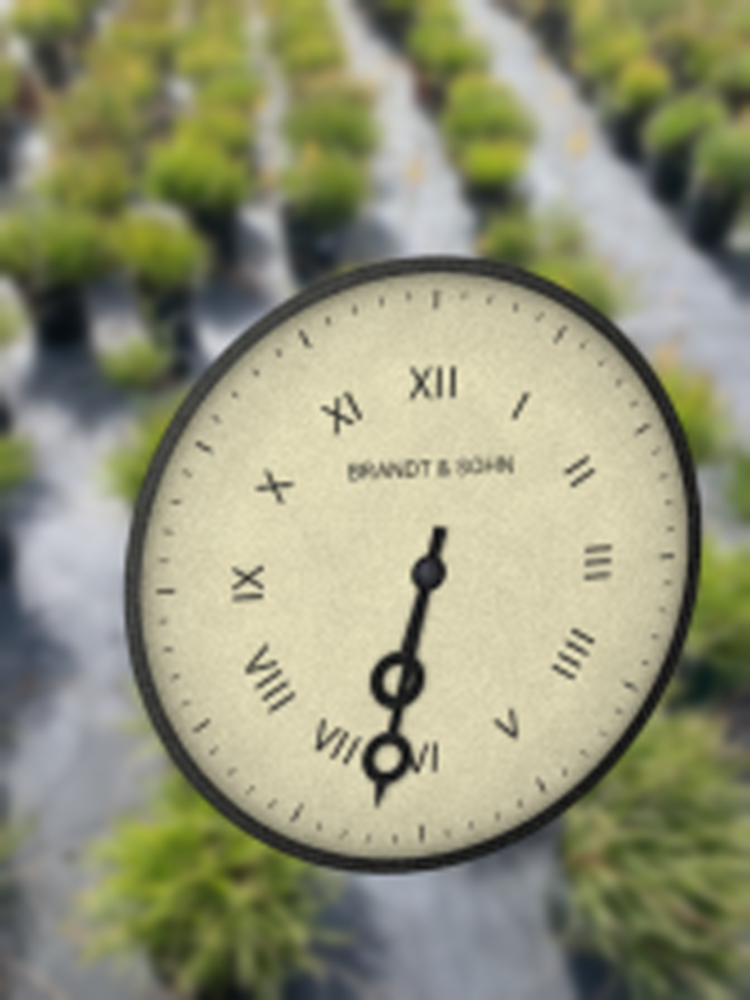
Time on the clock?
6:32
